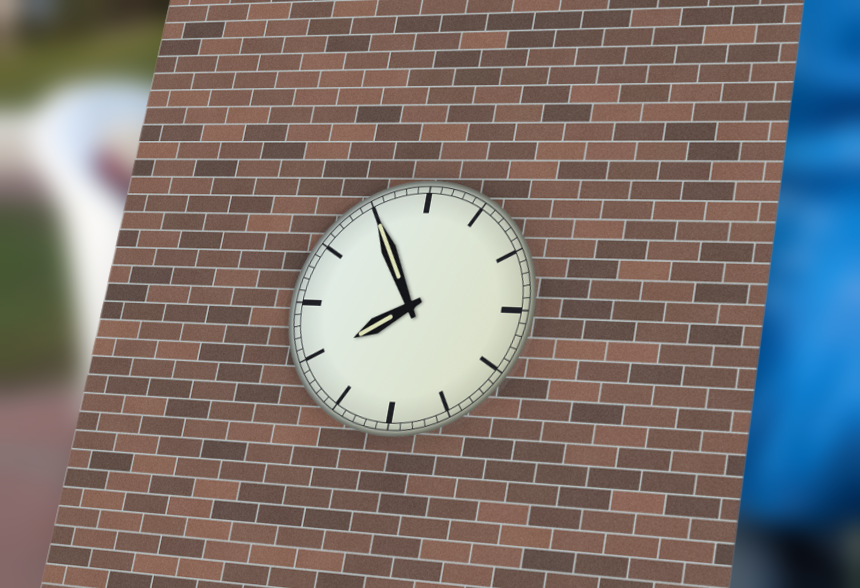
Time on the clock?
7:55
